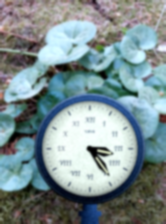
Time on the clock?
3:24
